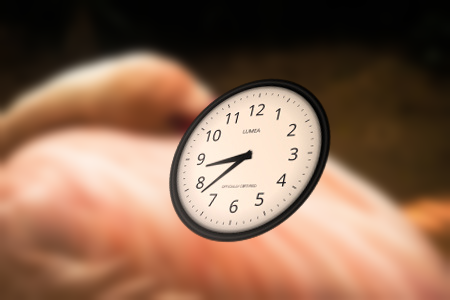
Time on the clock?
8:38
